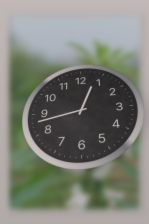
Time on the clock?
12:43
